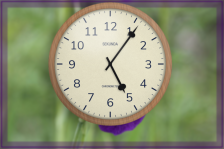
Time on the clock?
5:06
